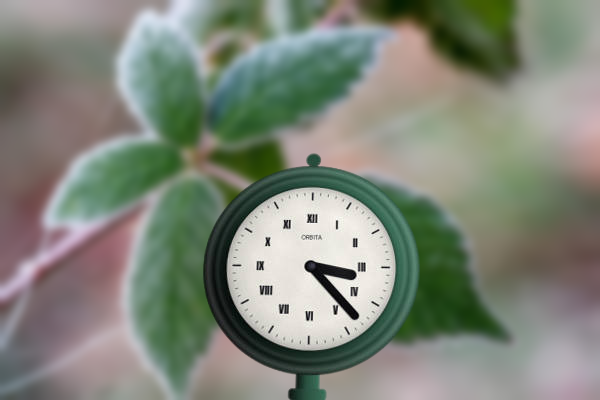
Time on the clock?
3:23
